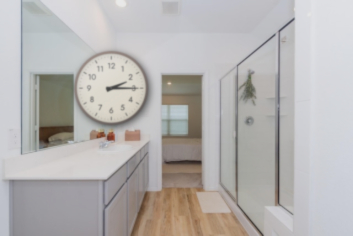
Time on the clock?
2:15
